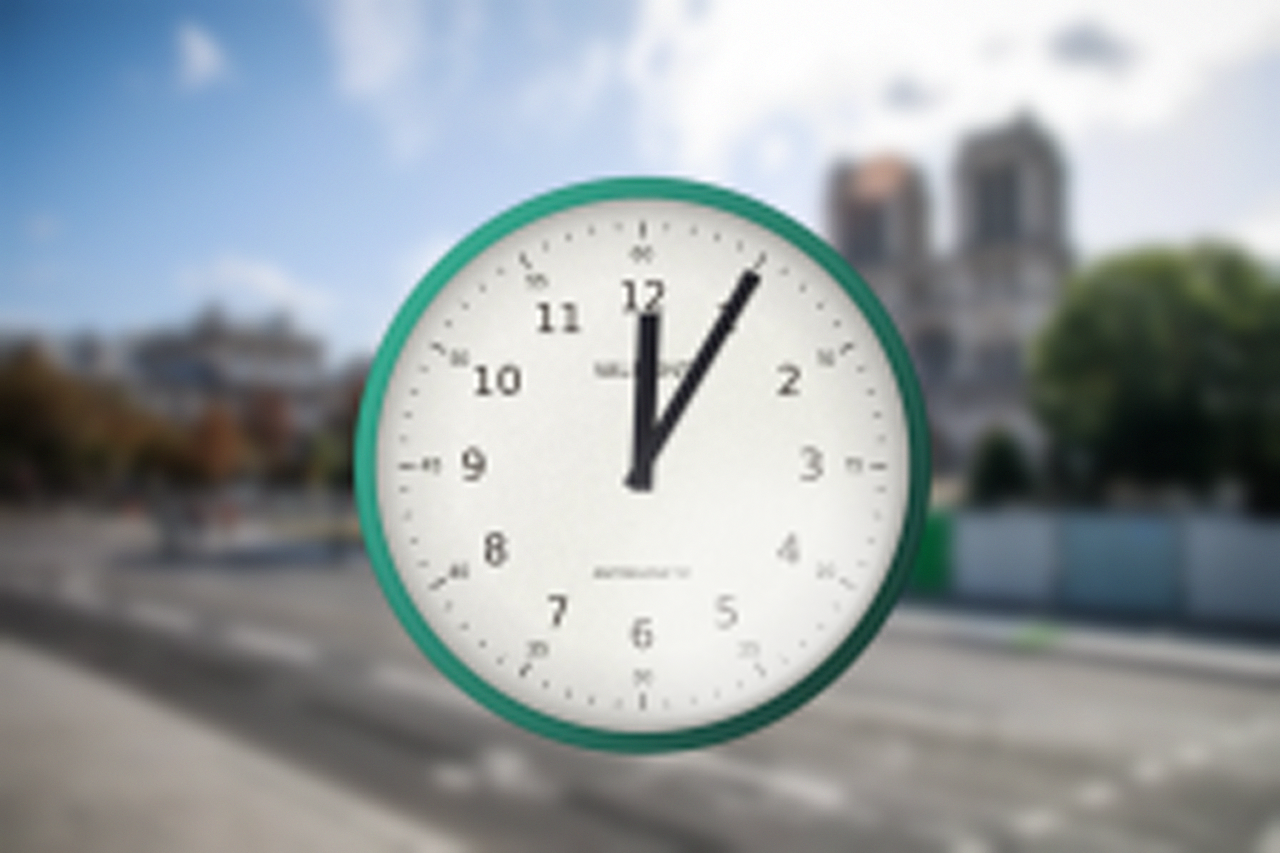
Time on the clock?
12:05
